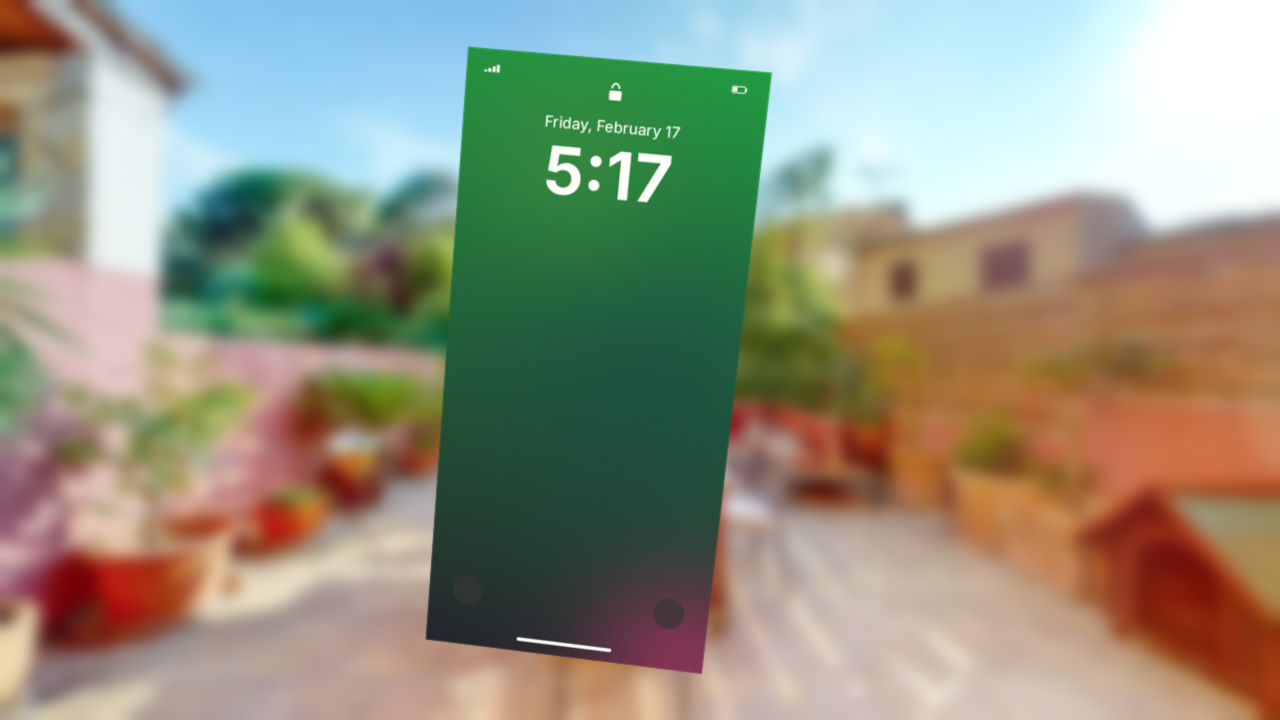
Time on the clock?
5:17
